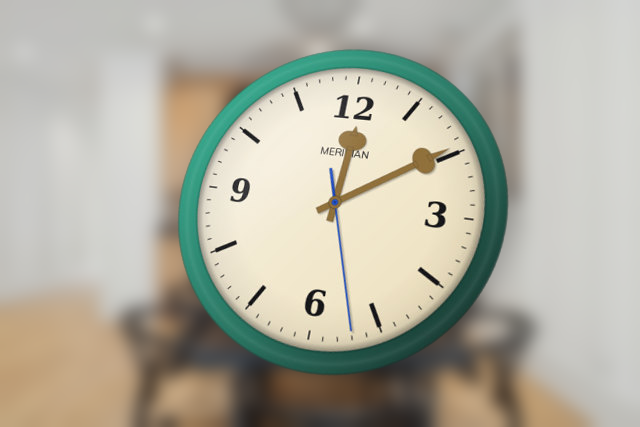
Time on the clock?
12:09:27
